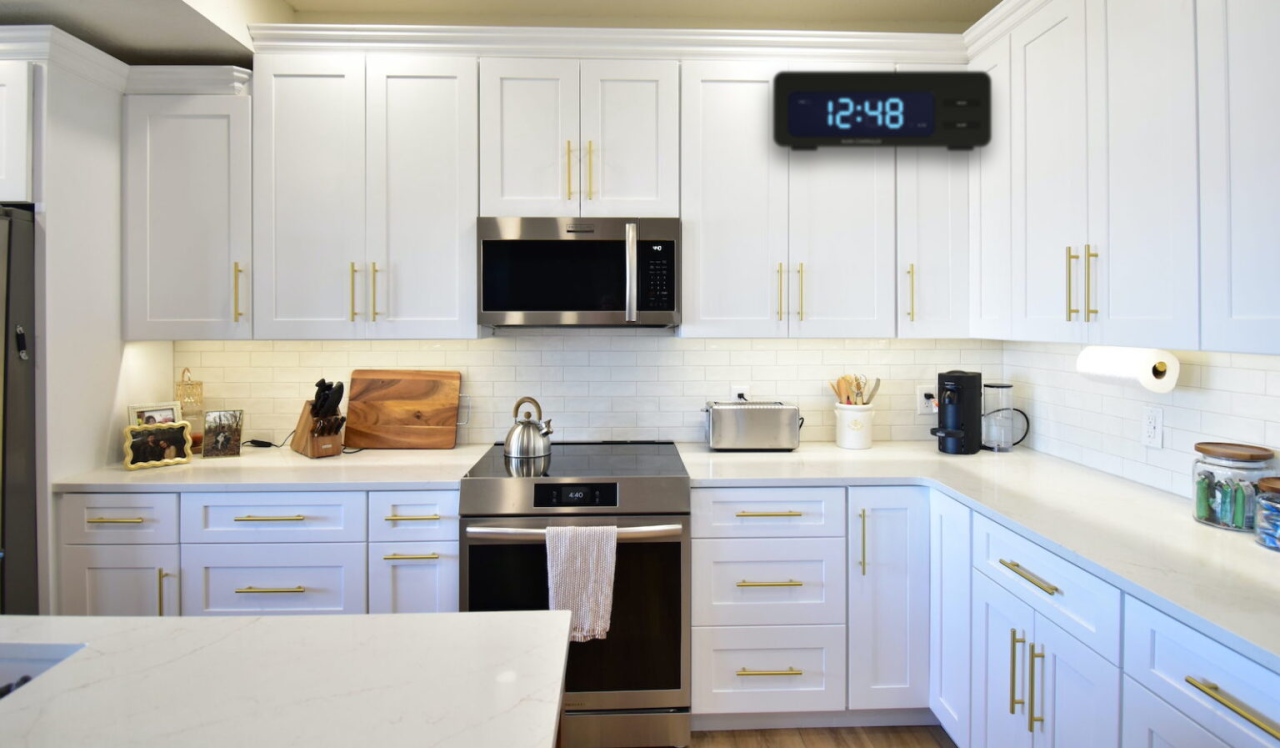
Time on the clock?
12:48
